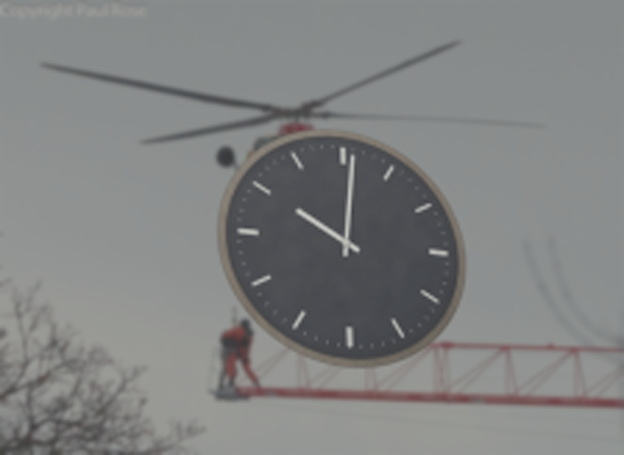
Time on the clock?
10:01
